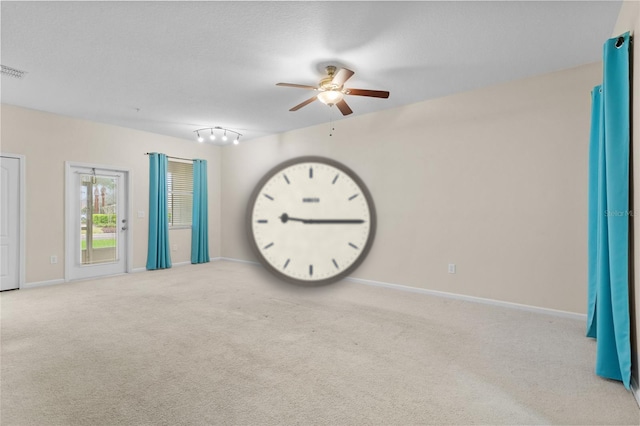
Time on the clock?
9:15
